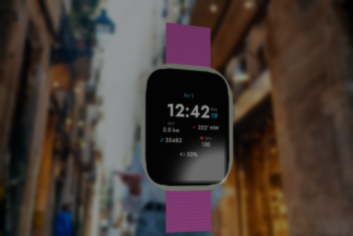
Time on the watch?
12:42
